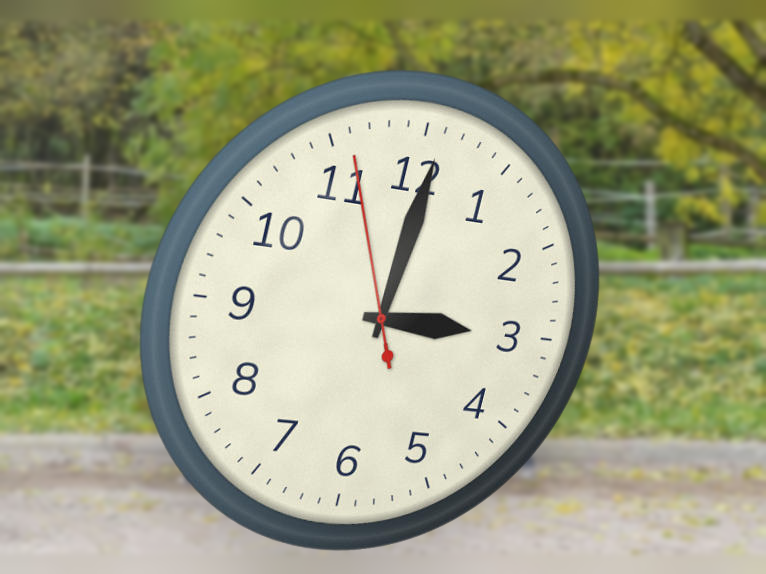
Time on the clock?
3:00:56
